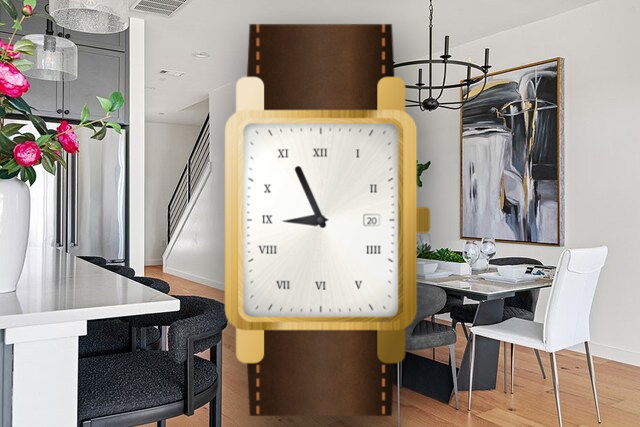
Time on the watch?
8:56
